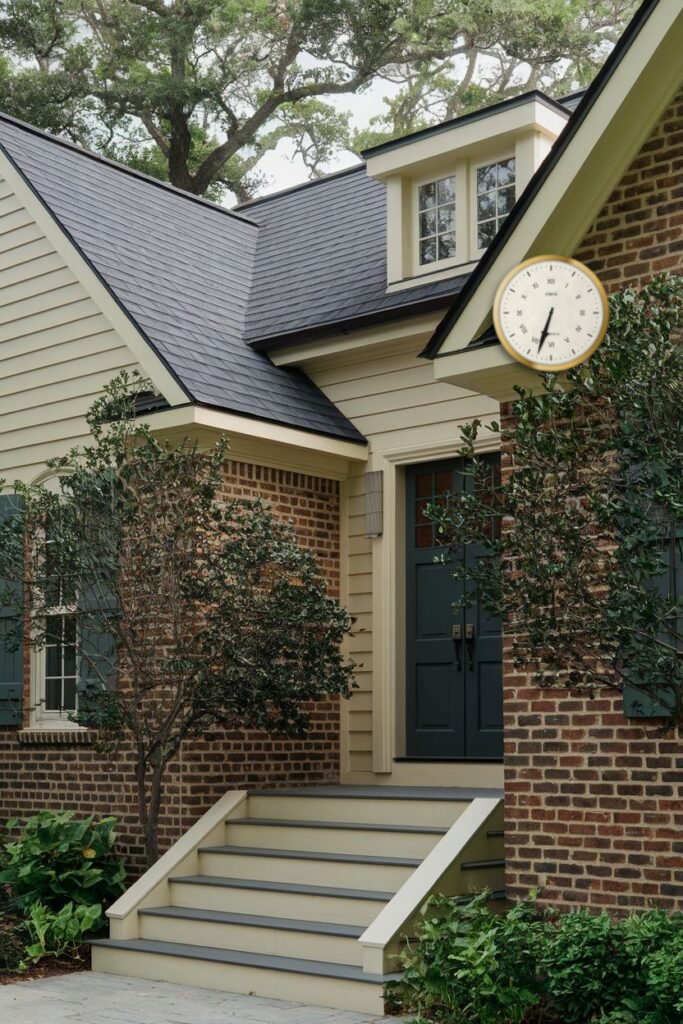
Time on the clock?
6:33
